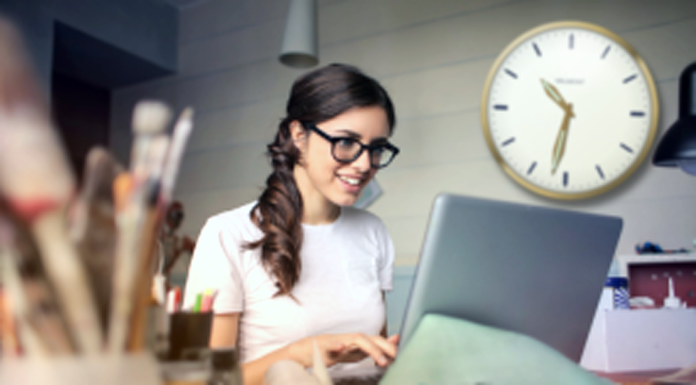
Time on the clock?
10:32
